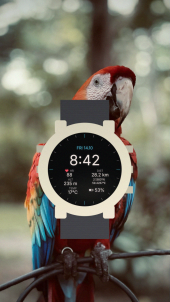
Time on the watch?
8:42
